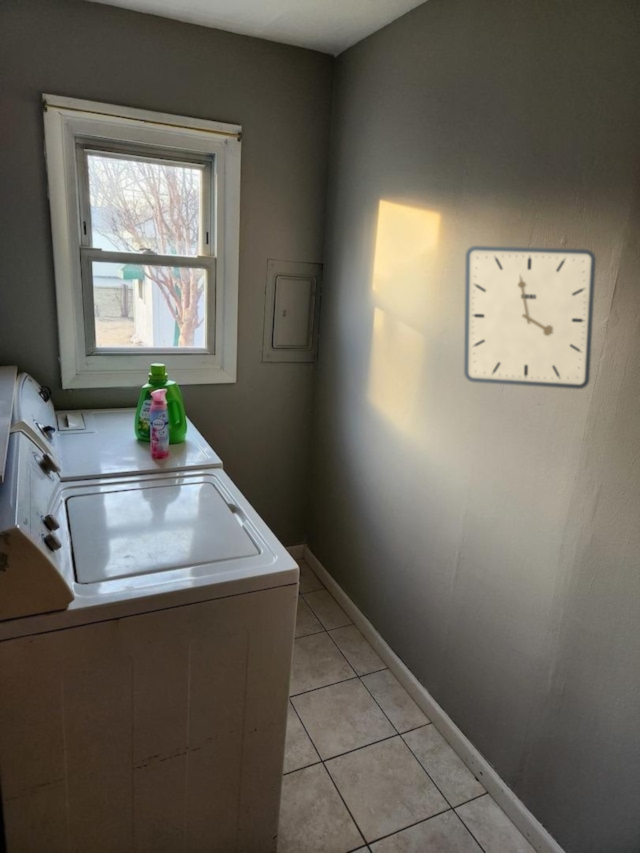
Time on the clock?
3:58
